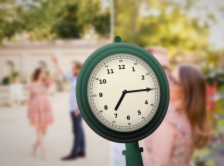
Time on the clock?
7:15
